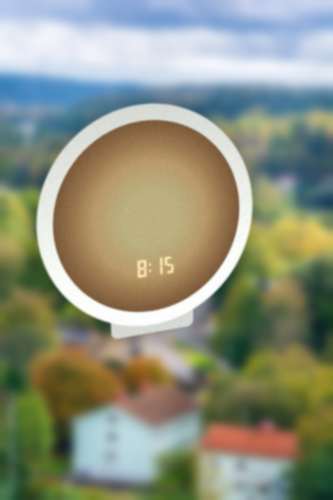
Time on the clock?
8:15
